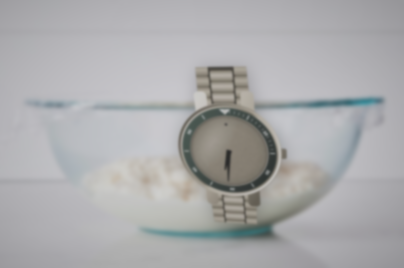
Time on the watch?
6:31
